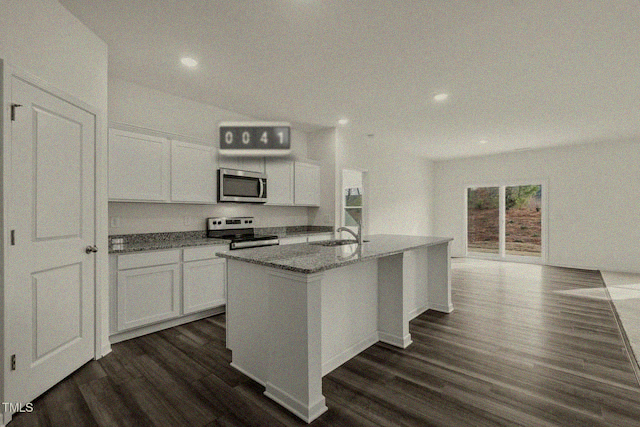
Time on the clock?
0:41
